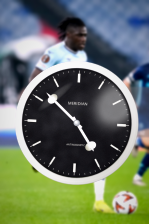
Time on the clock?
4:52
